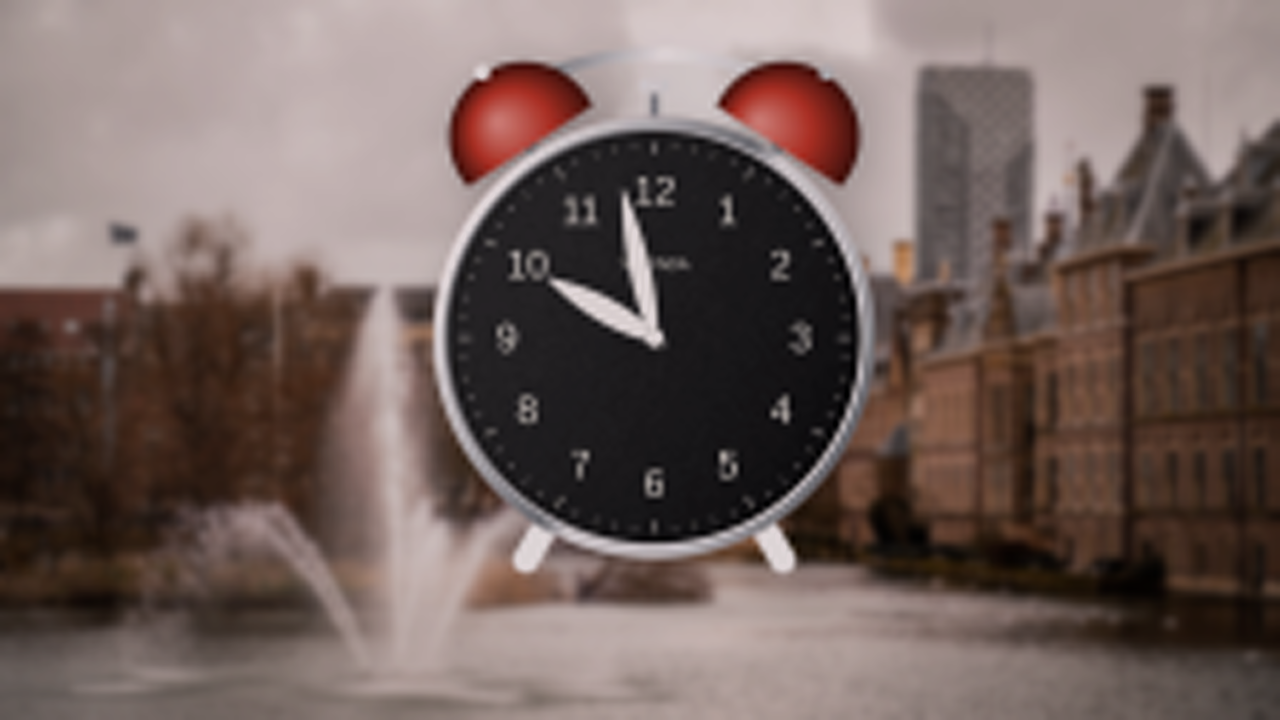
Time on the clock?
9:58
